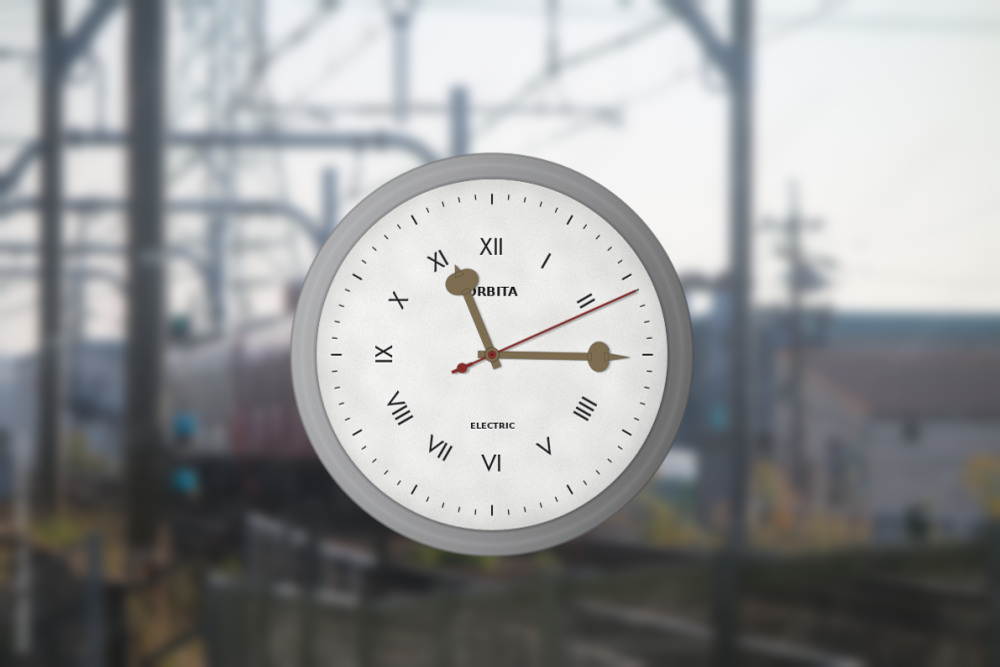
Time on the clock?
11:15:11
